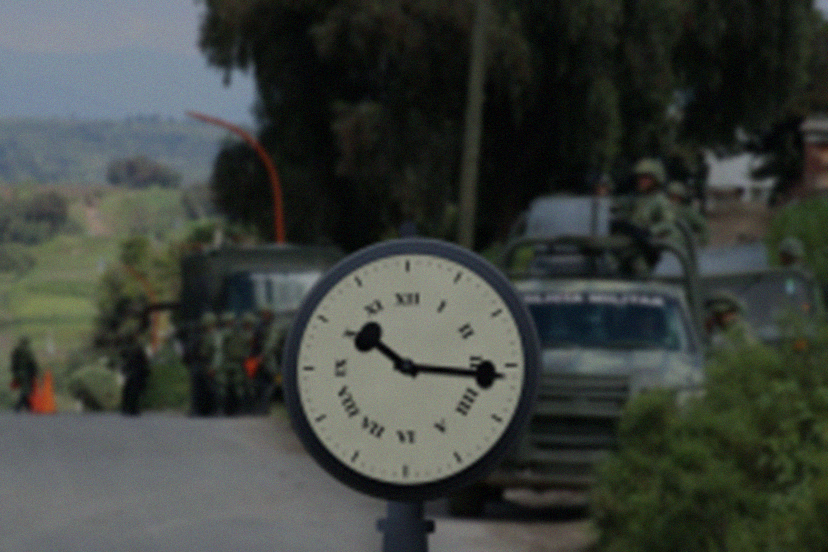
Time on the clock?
10:16
